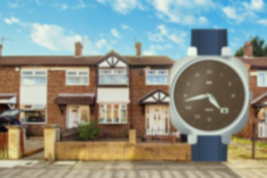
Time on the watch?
4:43
